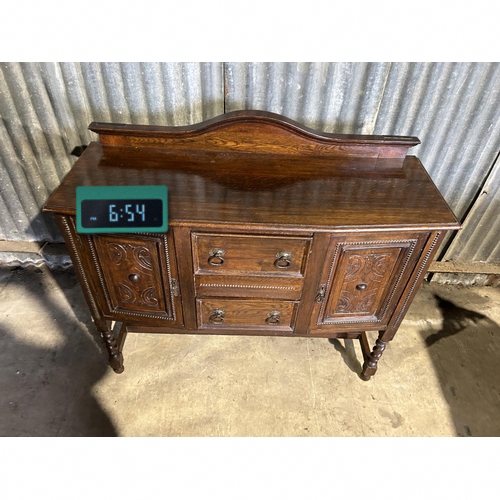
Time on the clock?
6:54
